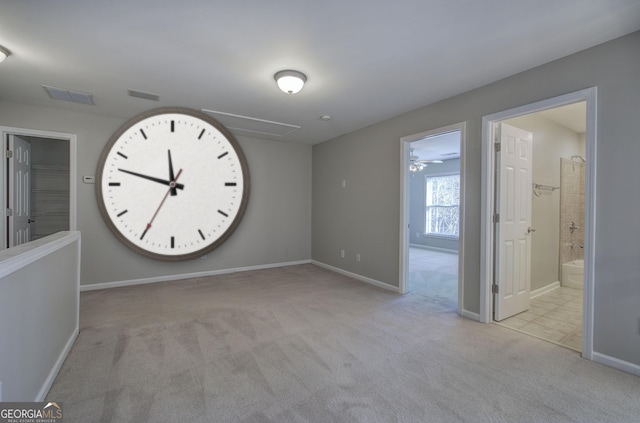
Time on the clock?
11:47:35
